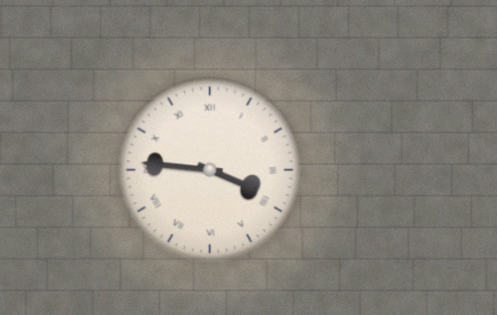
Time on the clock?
3:46
